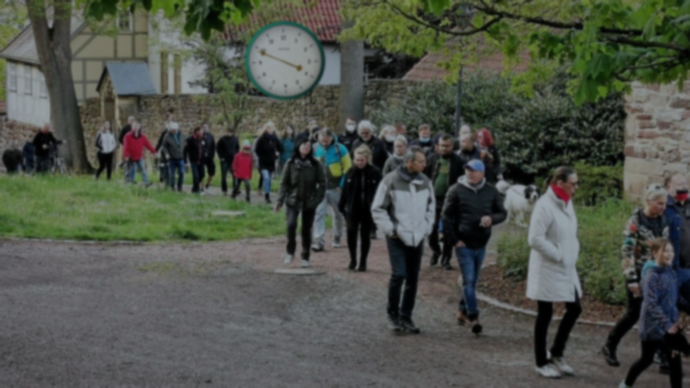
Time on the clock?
3:49
